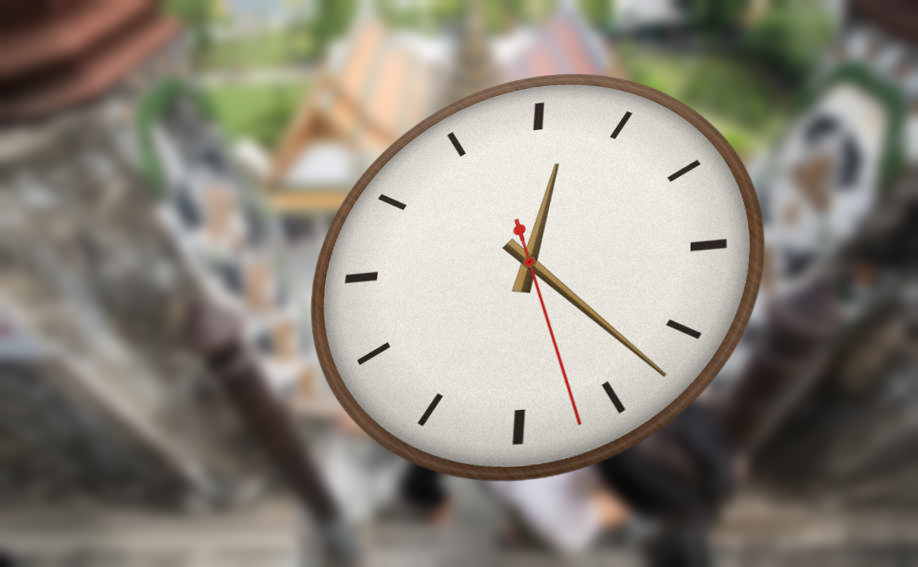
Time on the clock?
12:22:27
